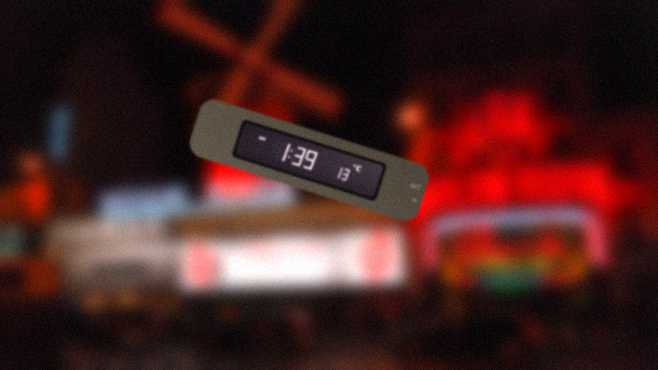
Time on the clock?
1:39
